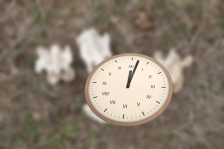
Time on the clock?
12:02
